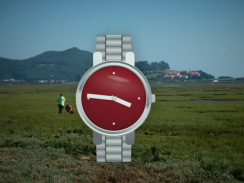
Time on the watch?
3:46
